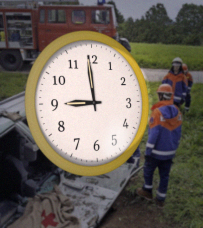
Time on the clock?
8:59
